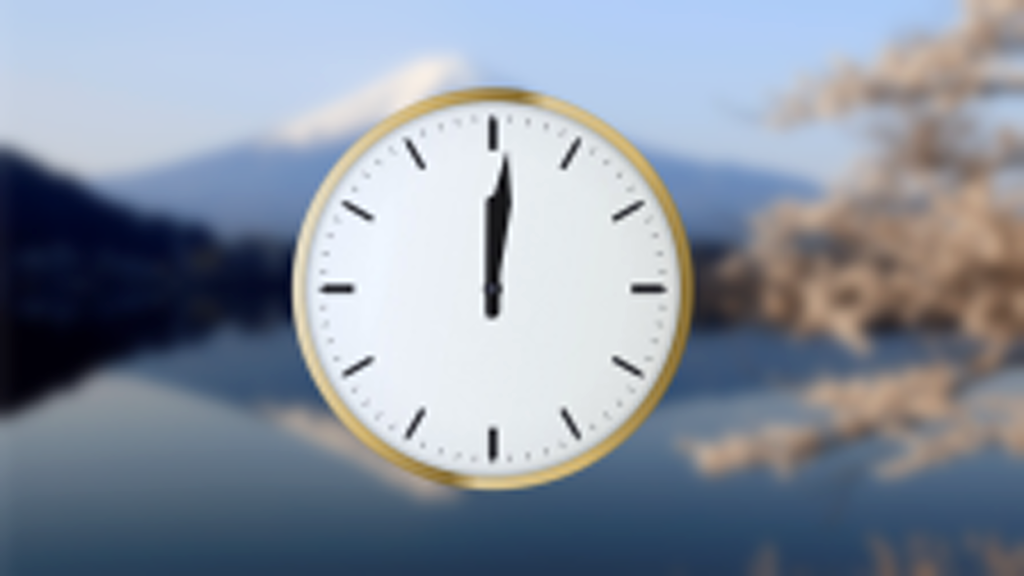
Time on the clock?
12:01
